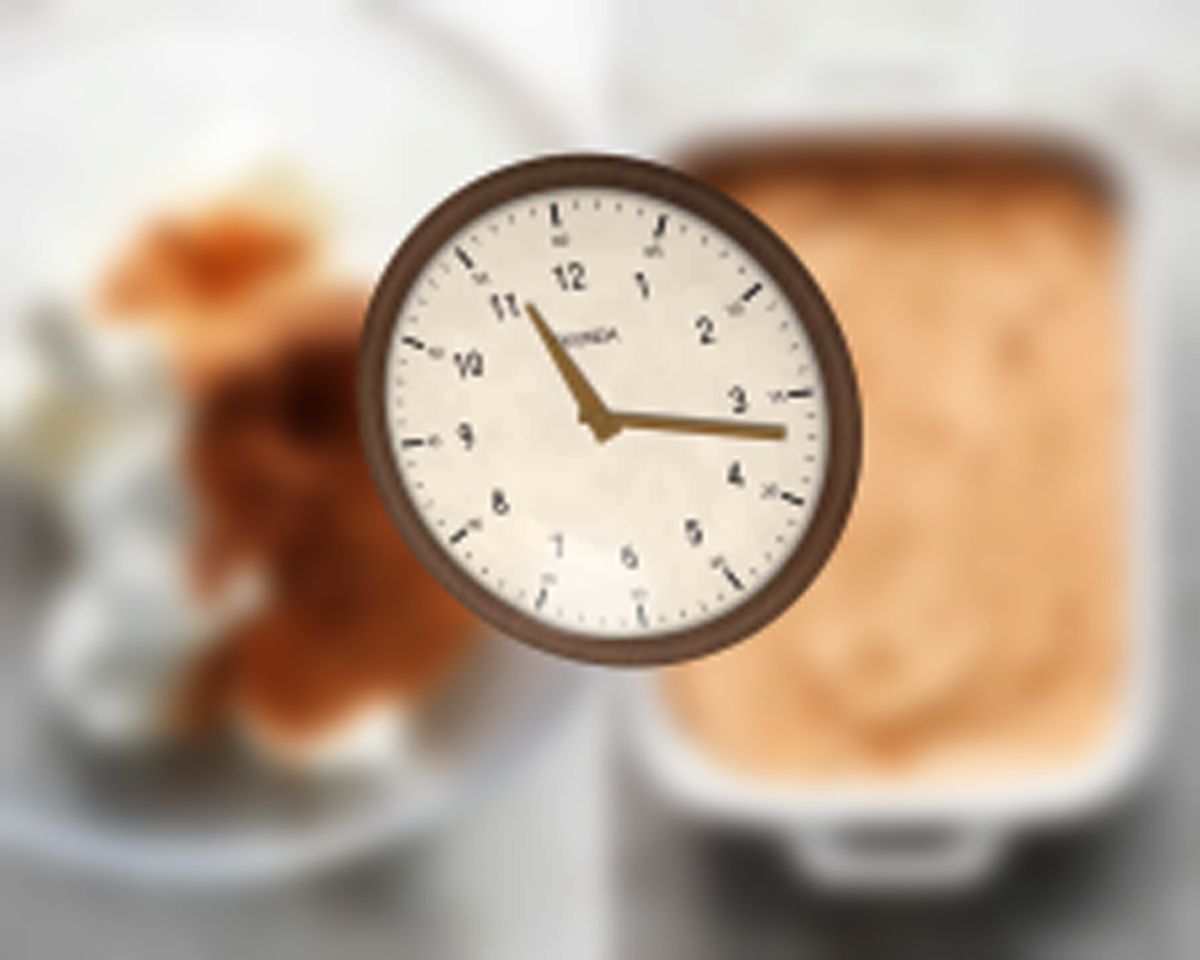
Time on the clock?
11:17
